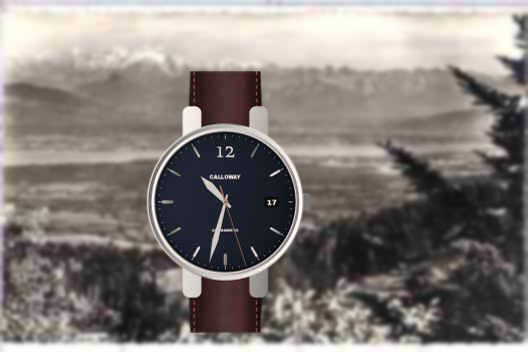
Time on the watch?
10:32:27
